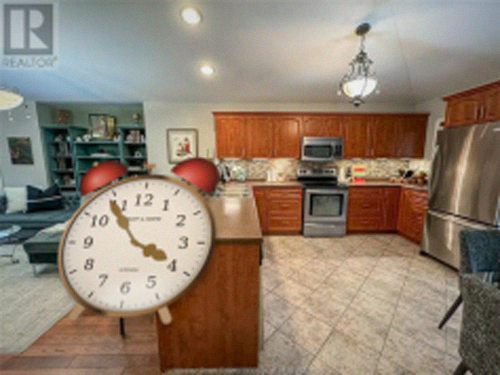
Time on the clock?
3:54
